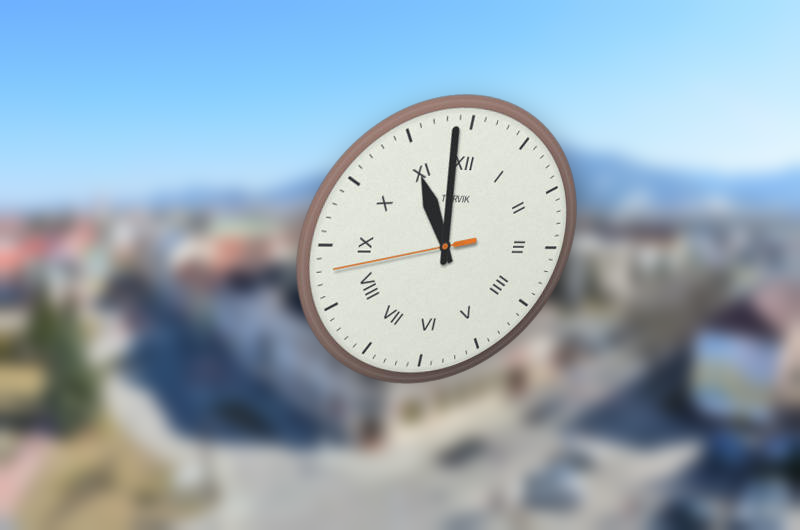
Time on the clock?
10:58:43
